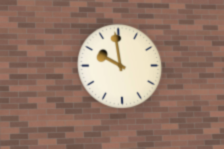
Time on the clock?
9:59
